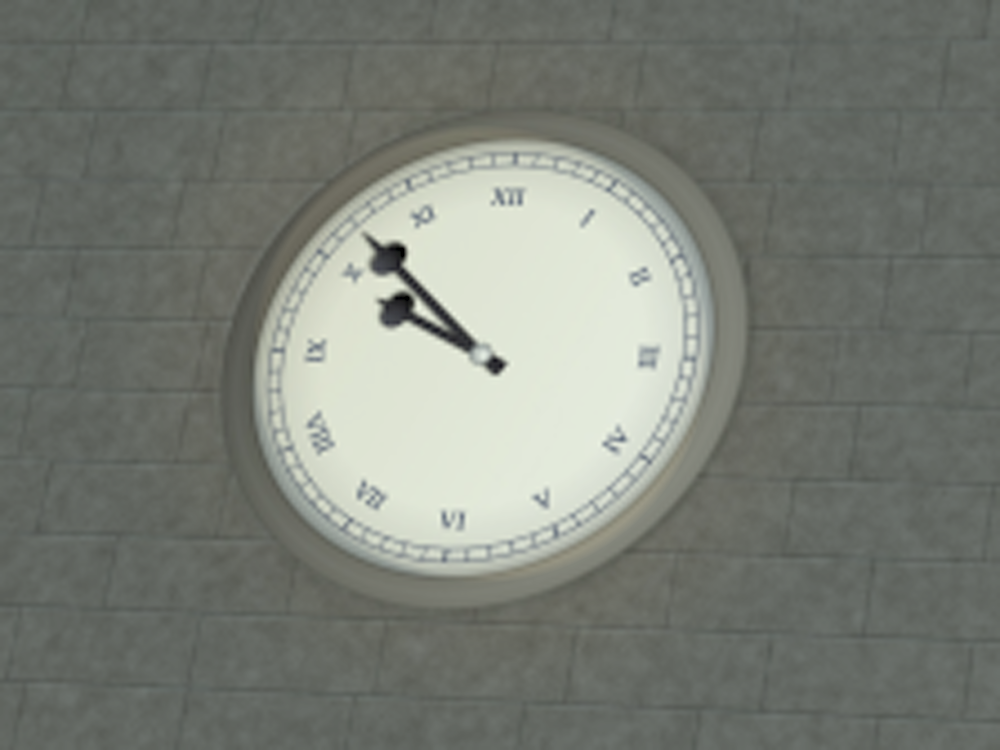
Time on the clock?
9:52
